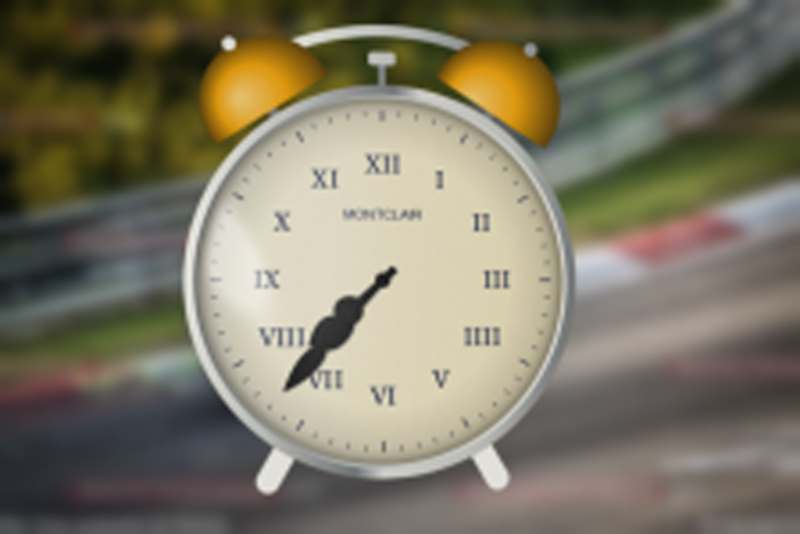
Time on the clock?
7:37
